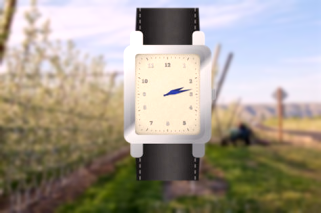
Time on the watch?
2:13
